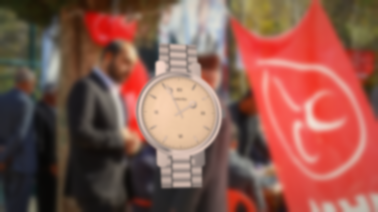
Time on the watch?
1:56
